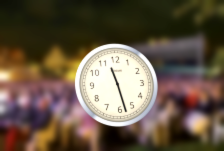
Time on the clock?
11:28
